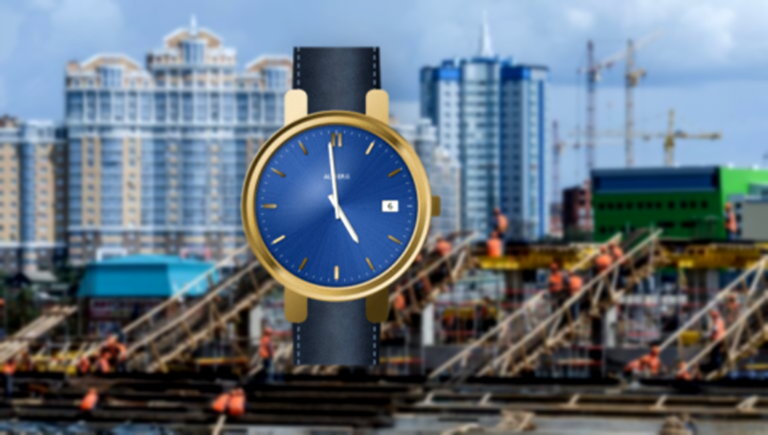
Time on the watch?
4:59
